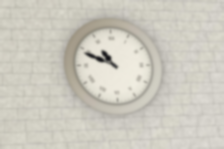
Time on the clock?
10:49
